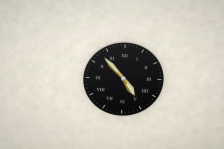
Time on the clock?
4:53
